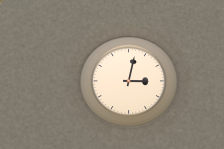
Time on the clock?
3:02
